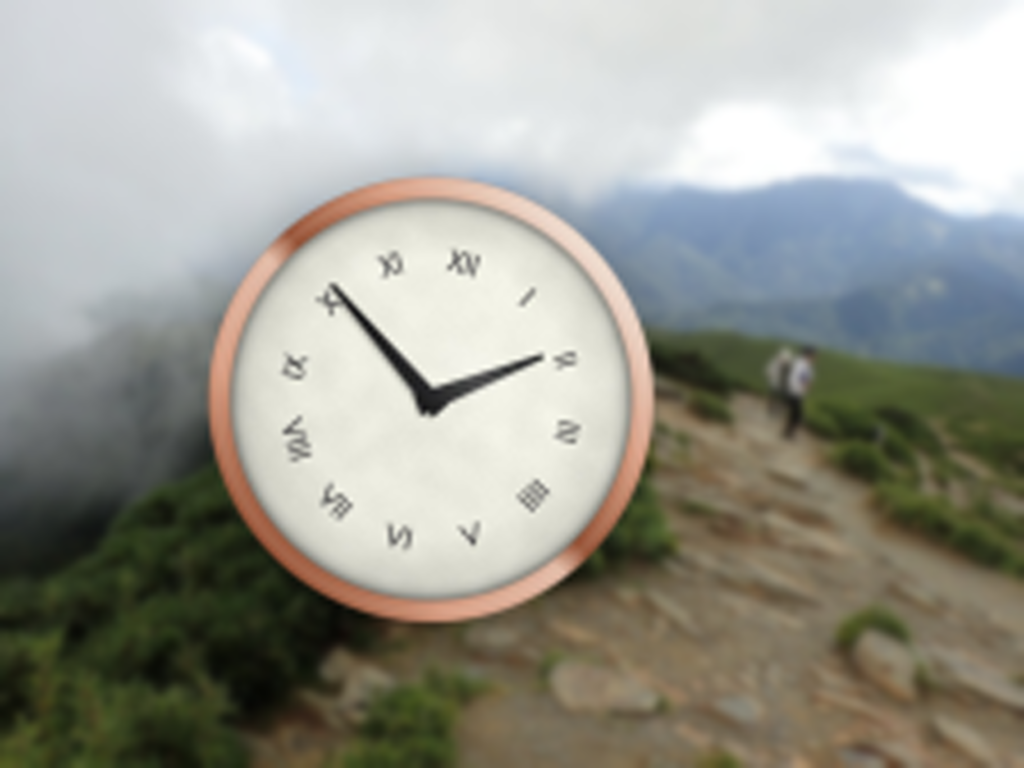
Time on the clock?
1:51
